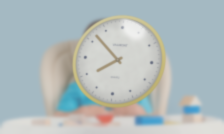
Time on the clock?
7:52
